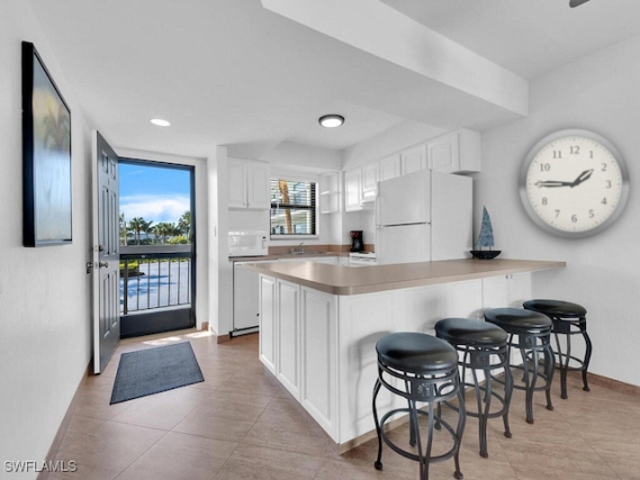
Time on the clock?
1:45
